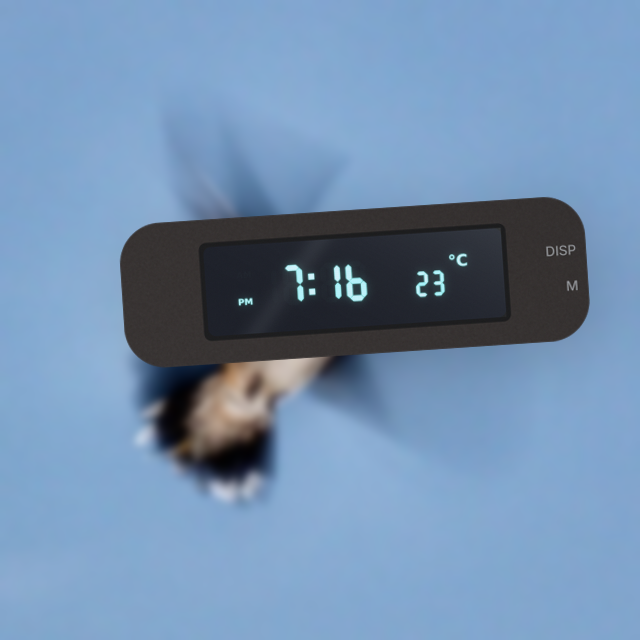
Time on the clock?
7:16
